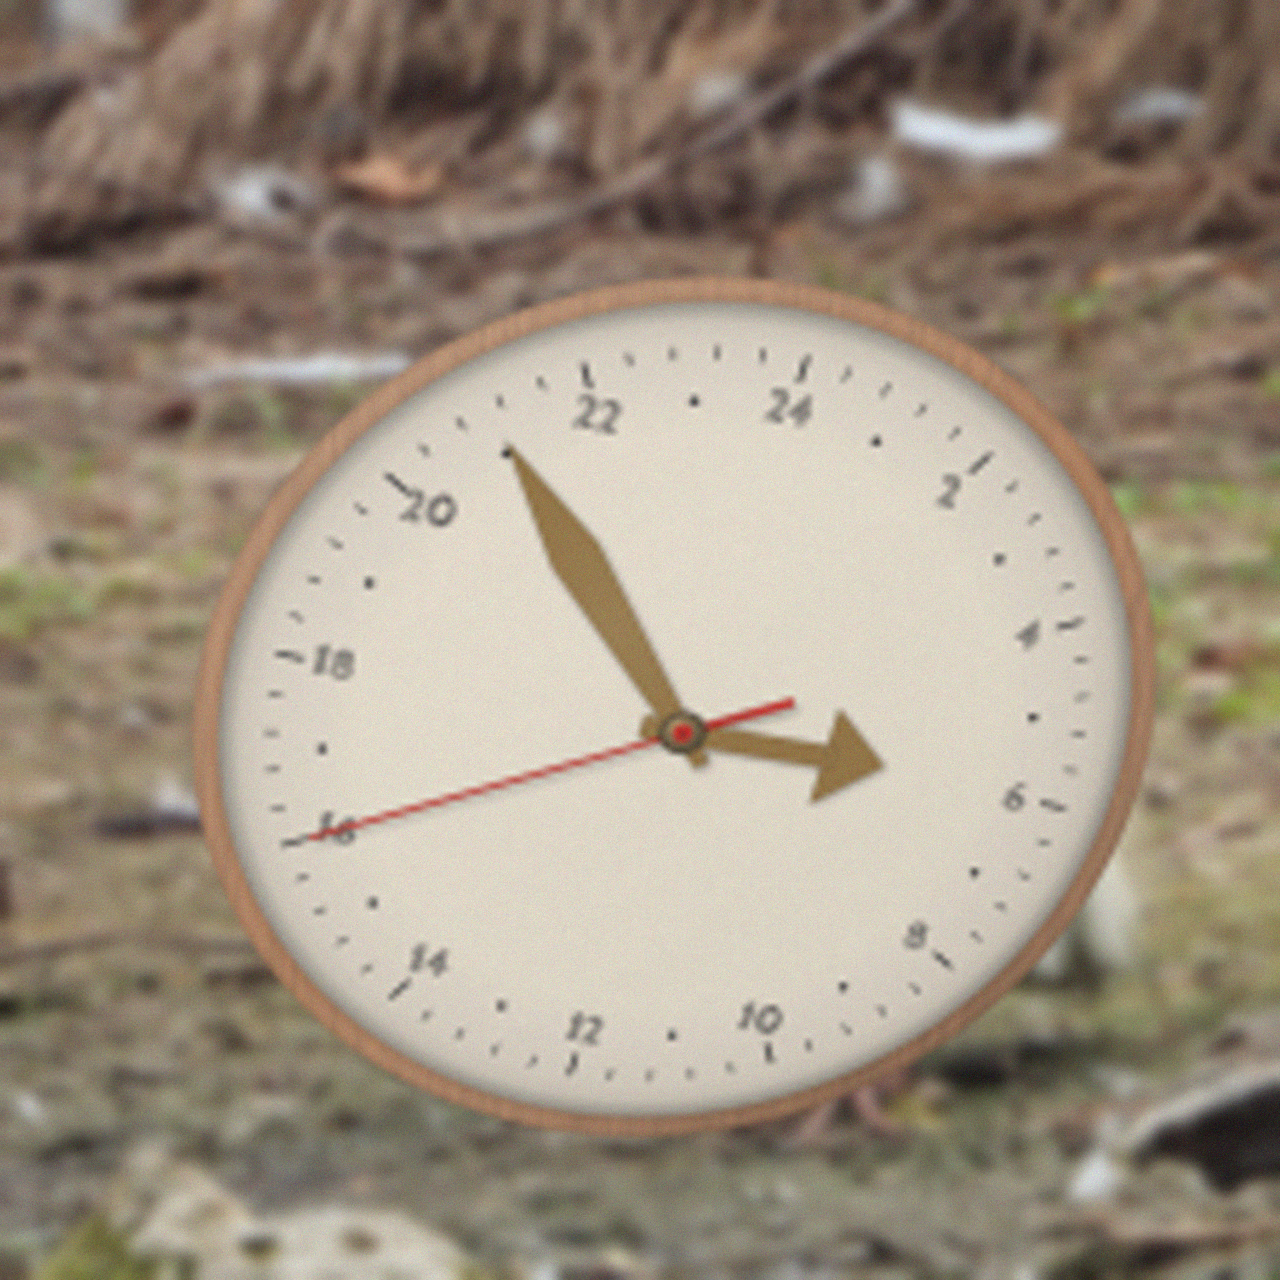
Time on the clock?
5:52:40
